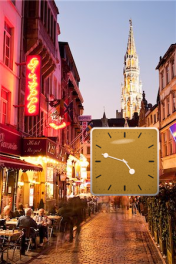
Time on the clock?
4:48
